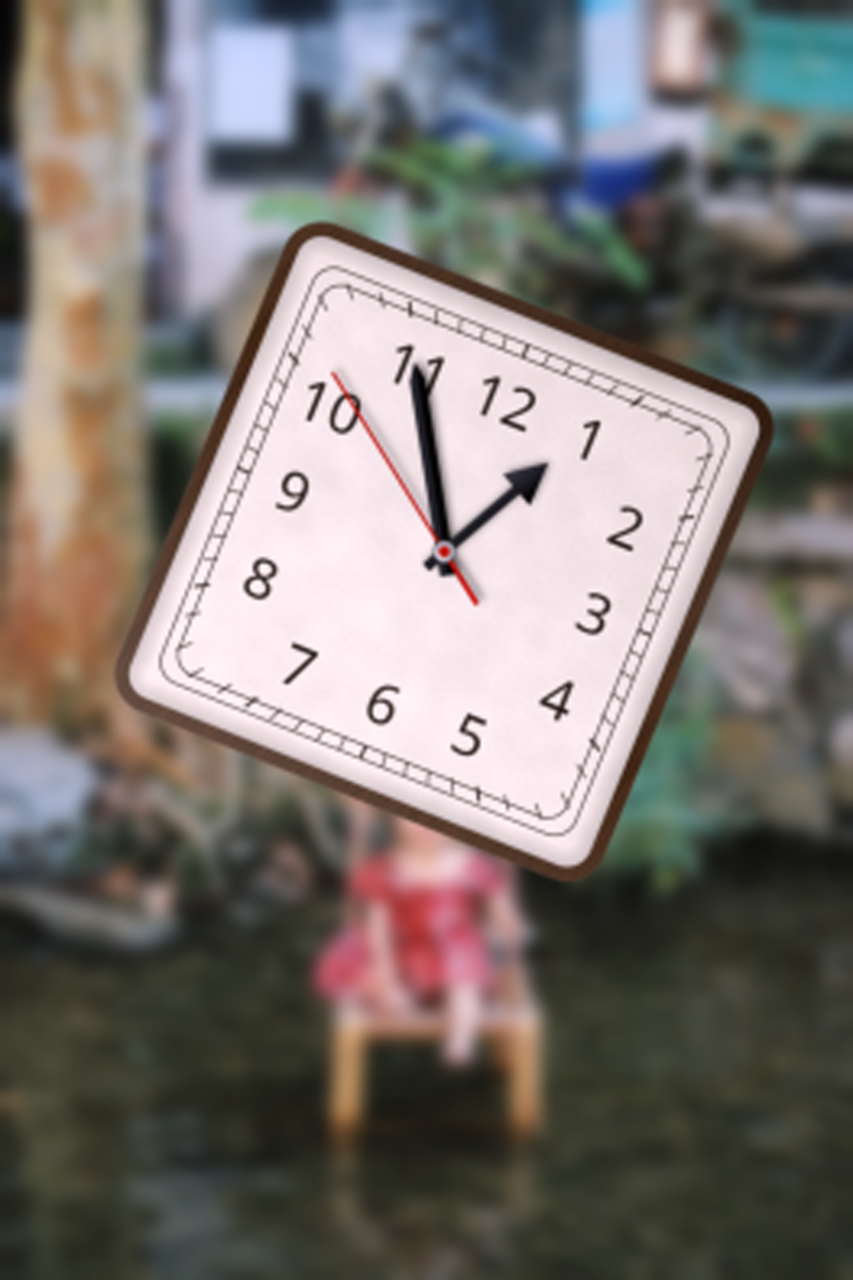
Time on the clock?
12:54:51
